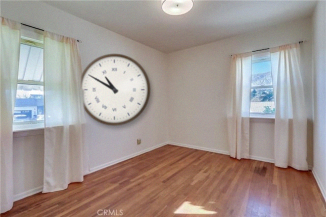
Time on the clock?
10:50
